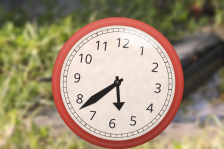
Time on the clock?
5:38
